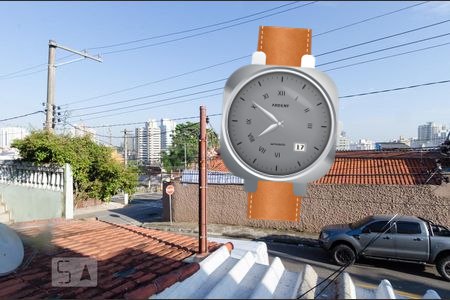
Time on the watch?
7:51
